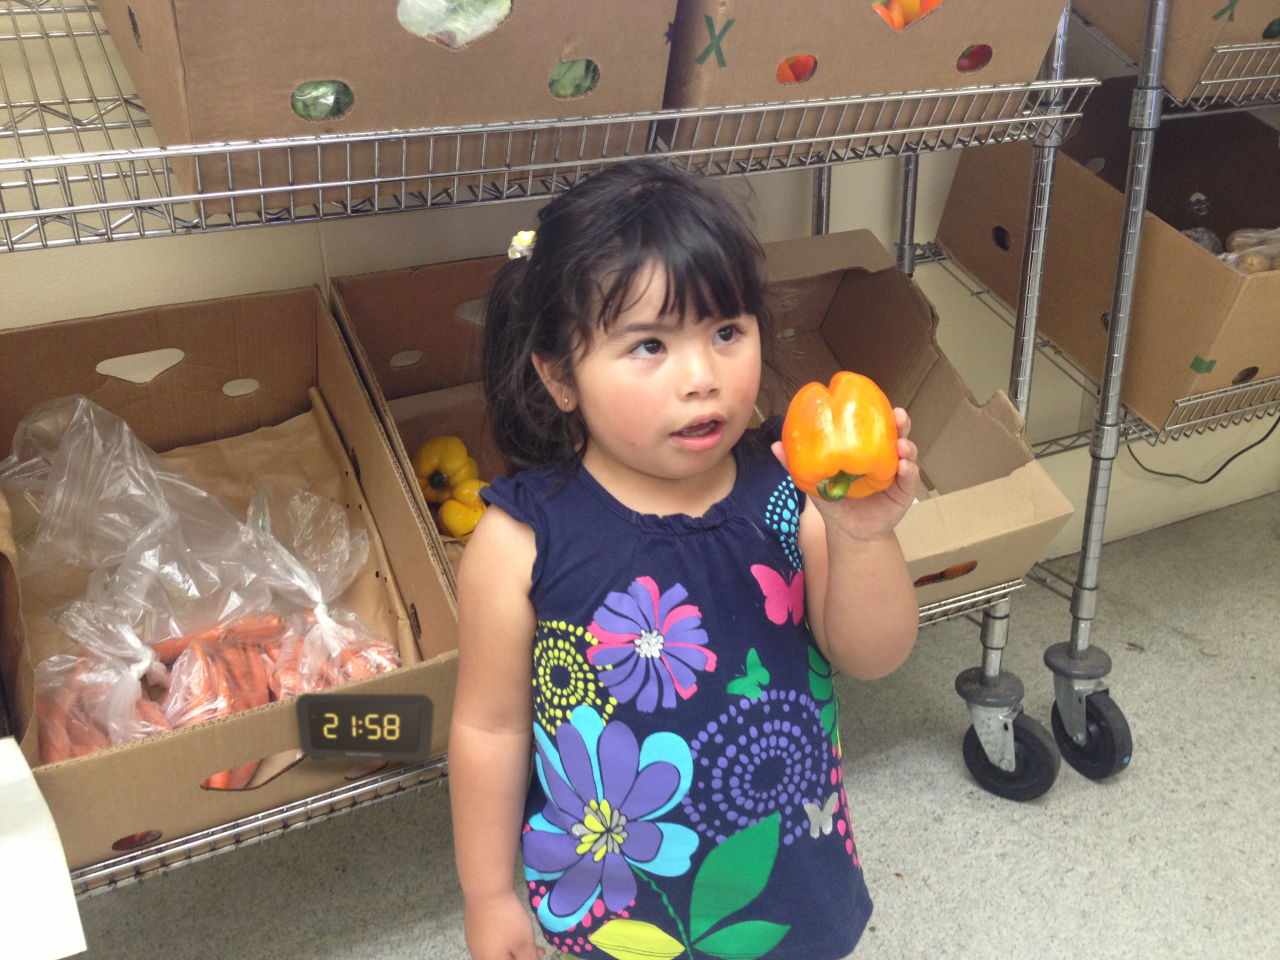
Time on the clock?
21:58
